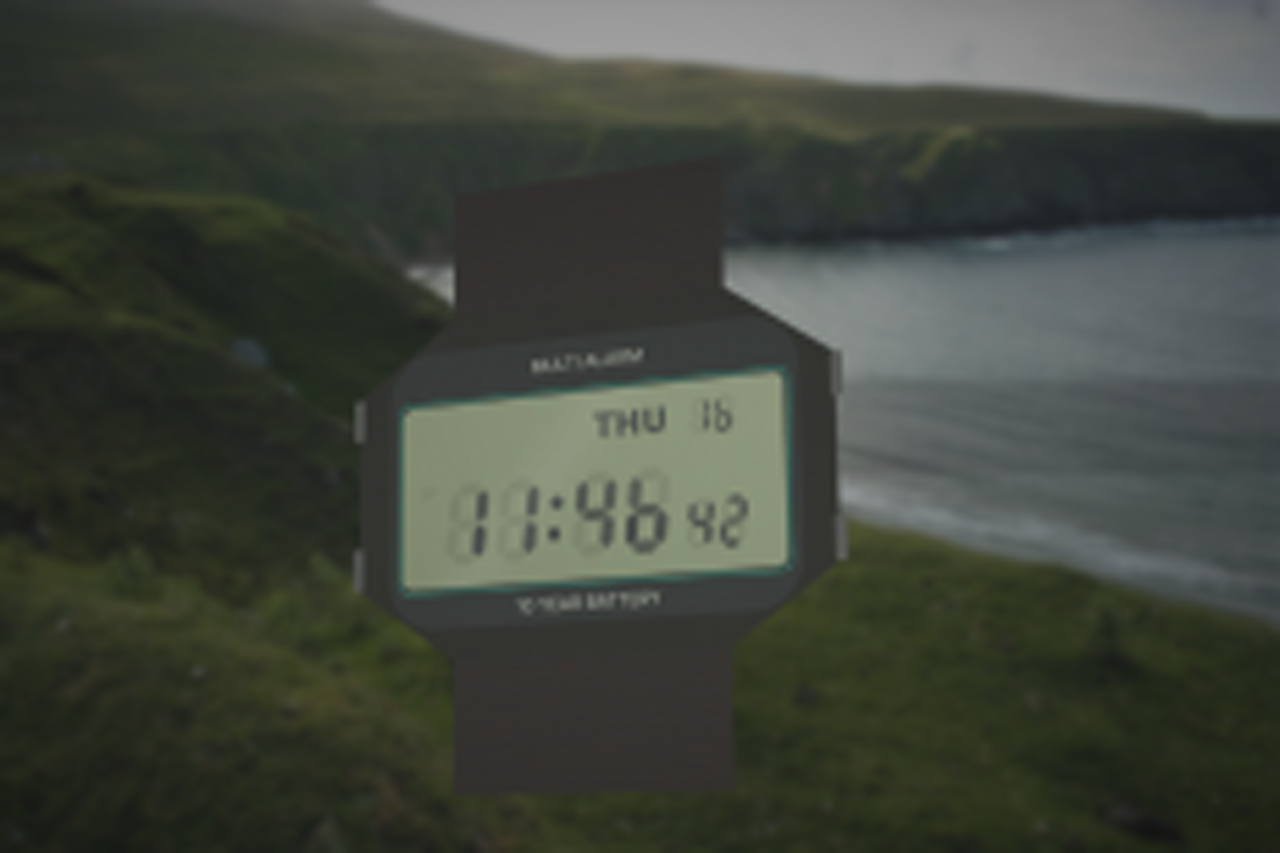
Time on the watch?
11:46:42
